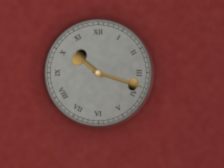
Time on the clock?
10:18
